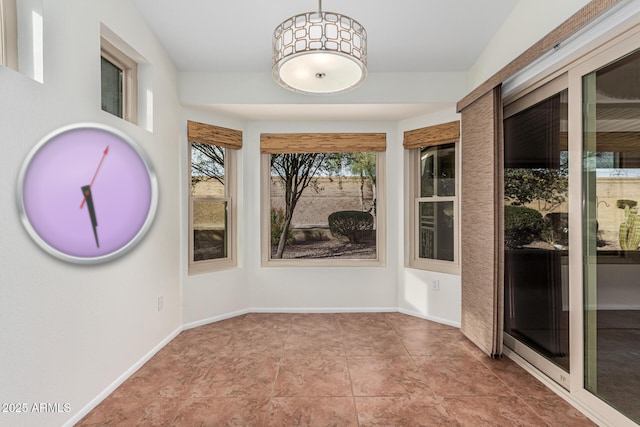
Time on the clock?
5:28:04
